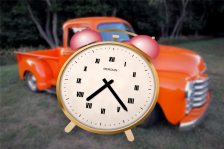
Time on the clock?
7:23
